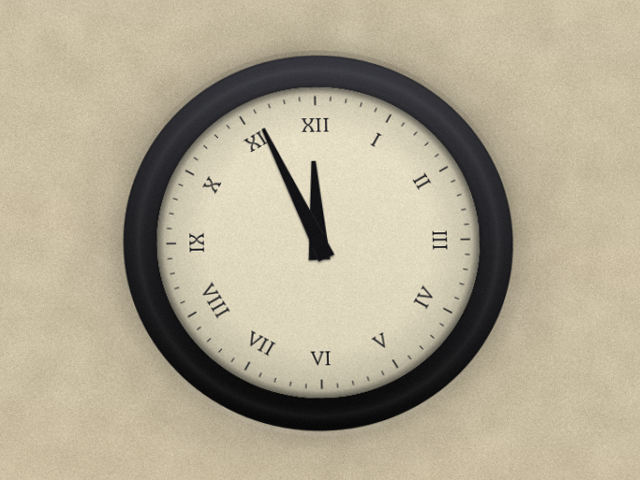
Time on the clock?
11:56
